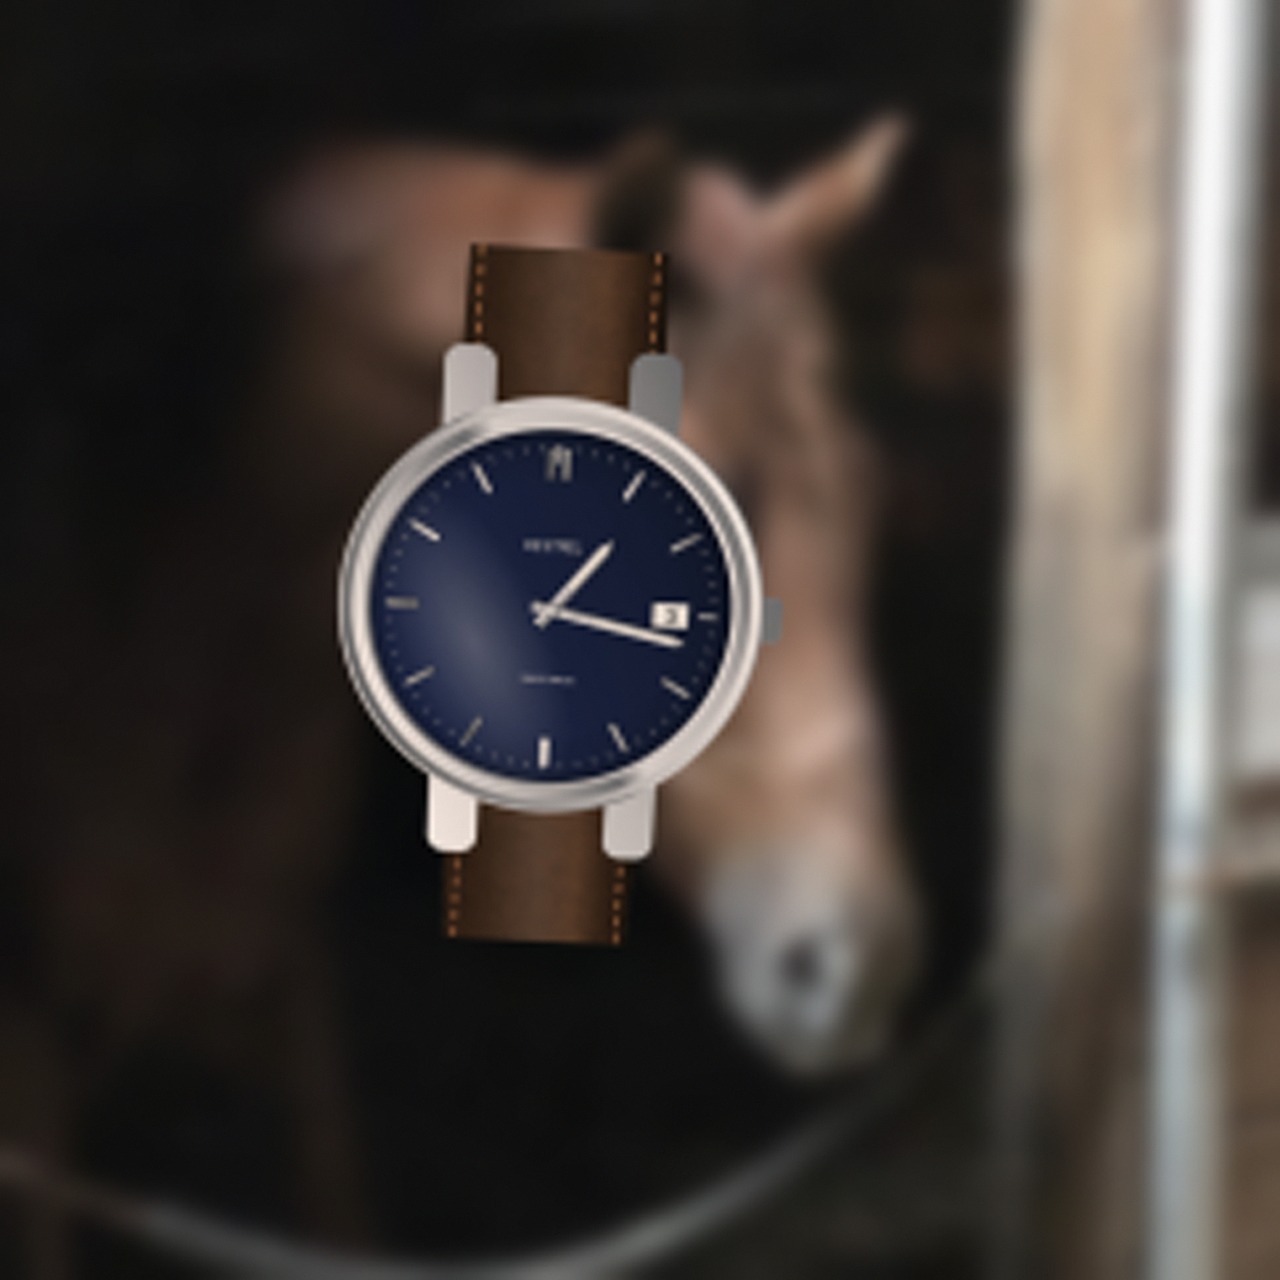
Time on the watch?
1:17
